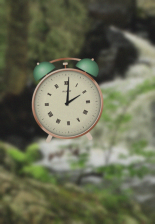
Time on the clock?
2:01
